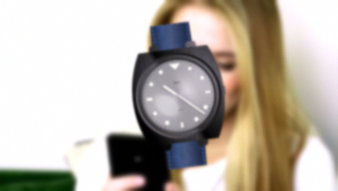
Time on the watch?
10:22
